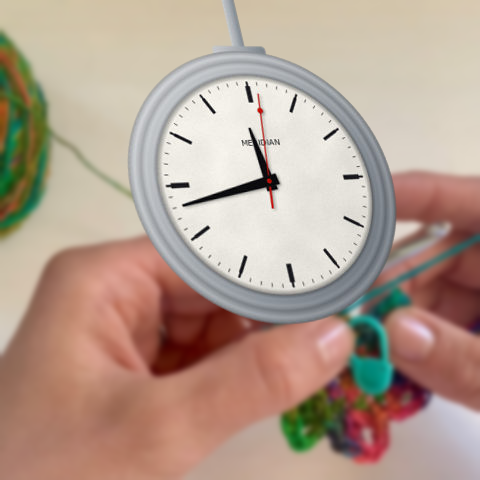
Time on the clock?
11:43:01
